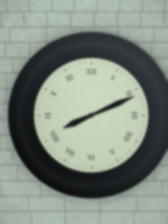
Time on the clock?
8:11
